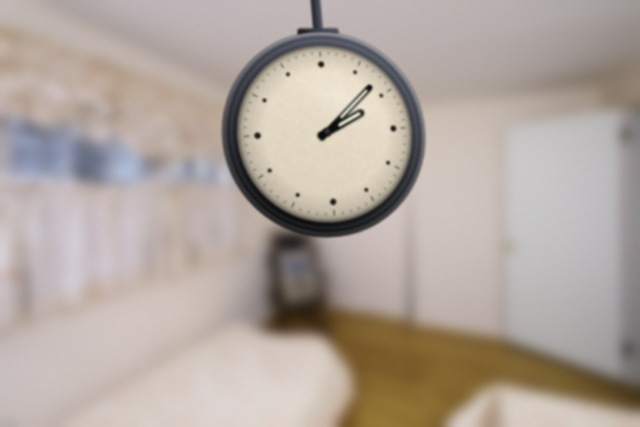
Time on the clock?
2:08
